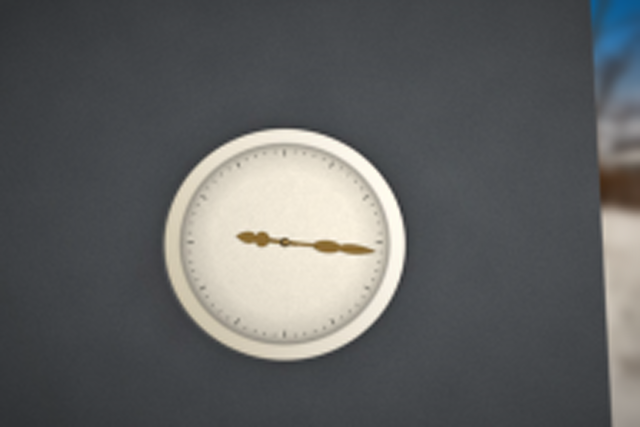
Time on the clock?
9:16
